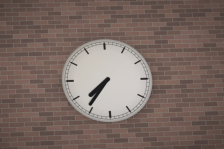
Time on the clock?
7:36
